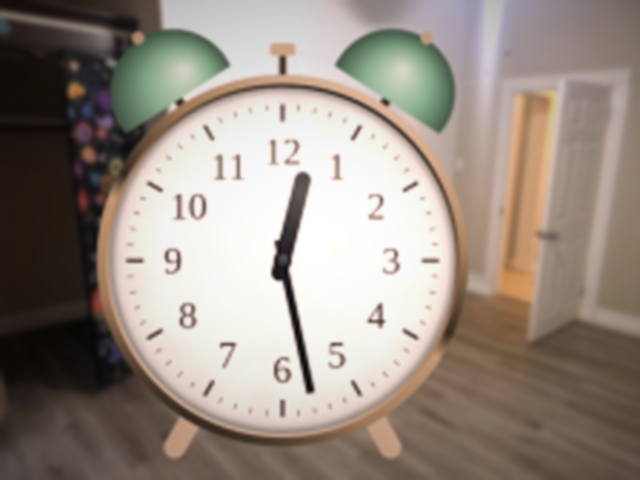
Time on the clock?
12:28
